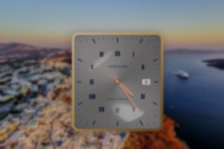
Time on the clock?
4:24
